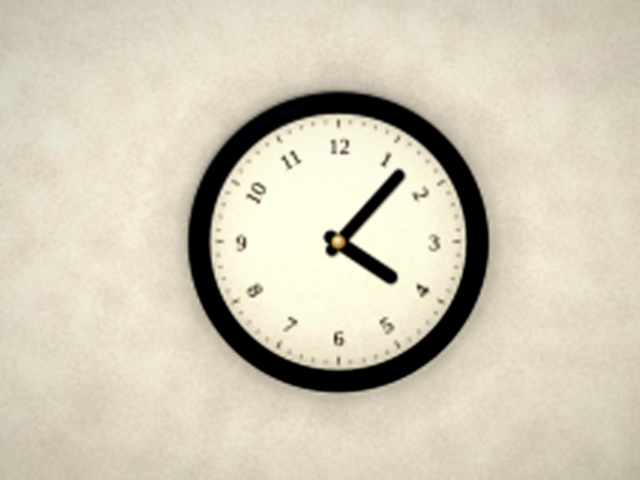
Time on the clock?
4:07
